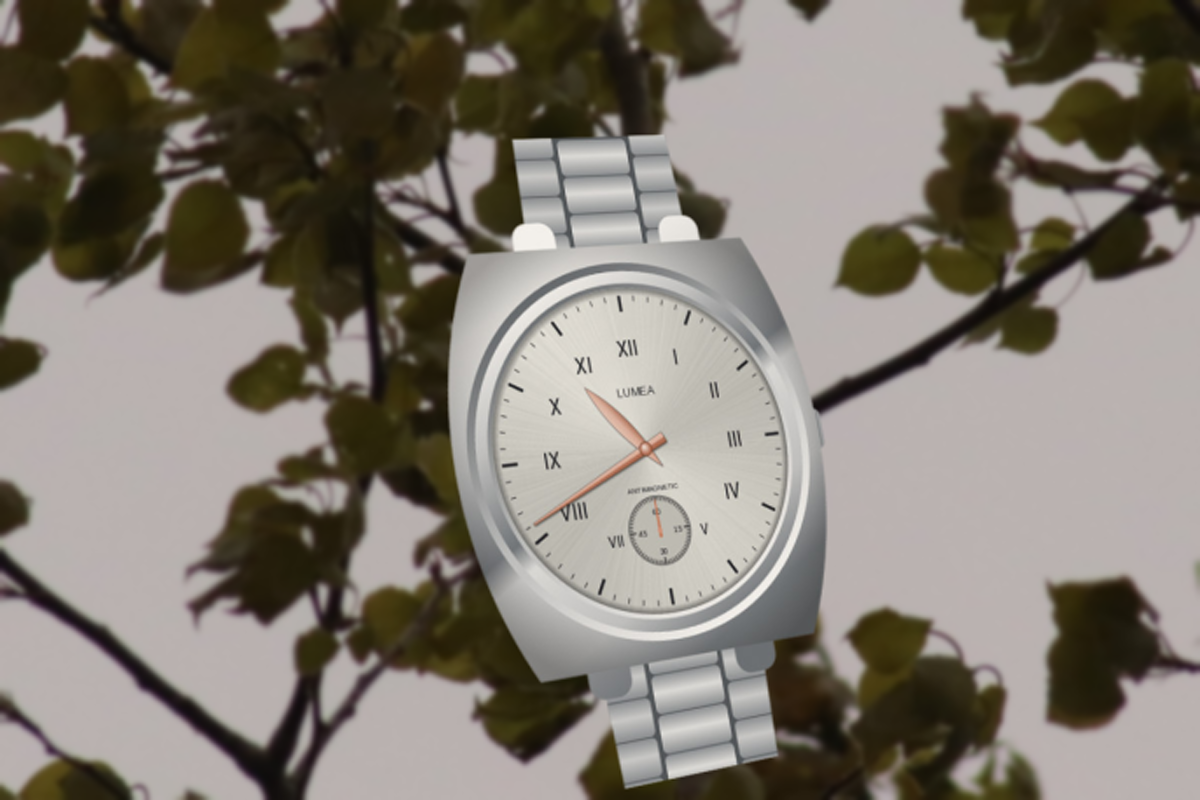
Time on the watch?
10:41
